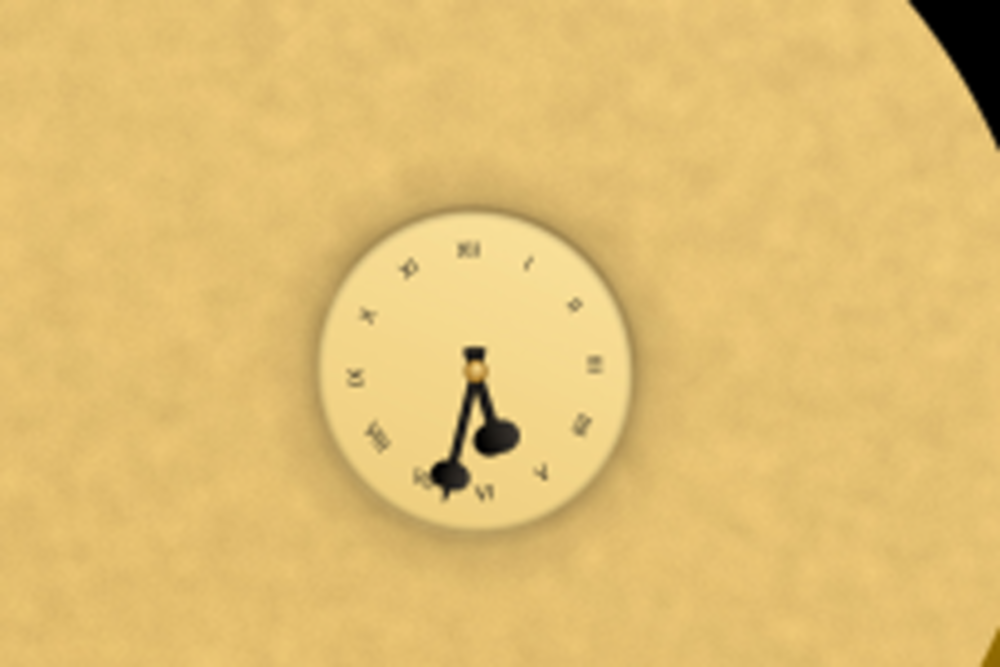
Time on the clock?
5:33
